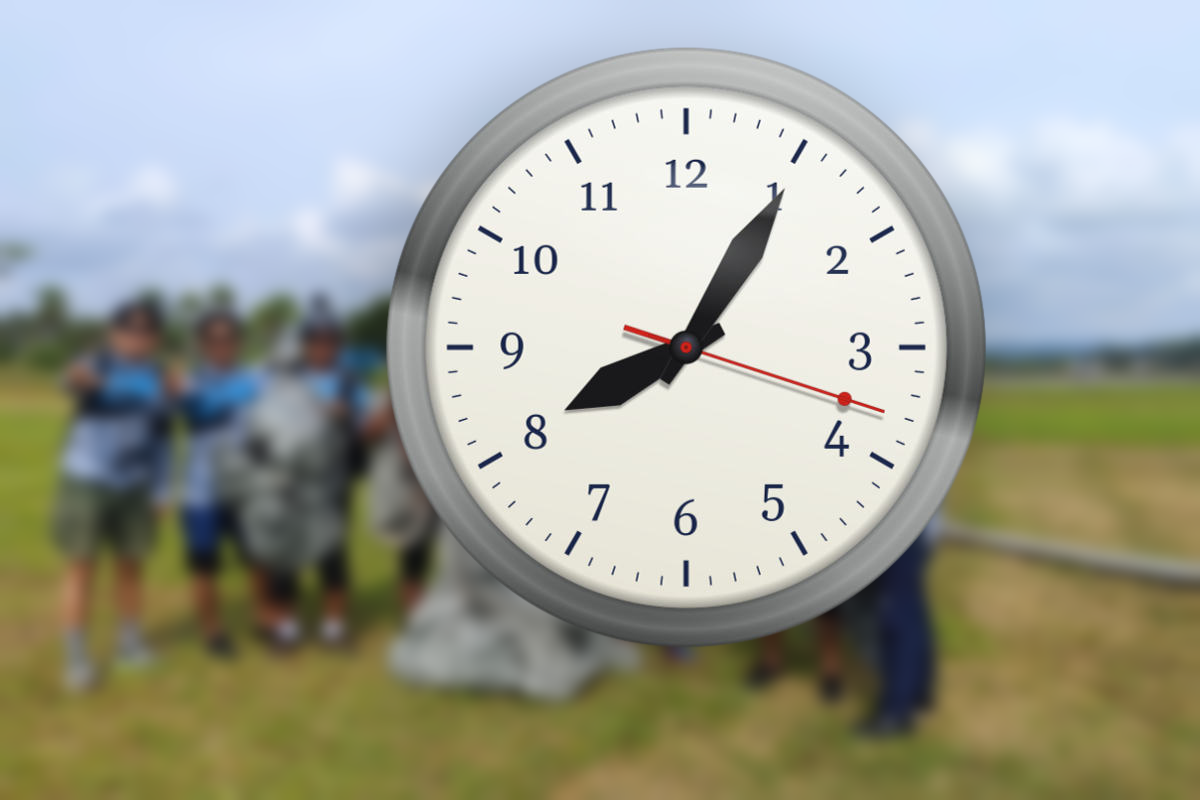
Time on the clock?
8:05:18
